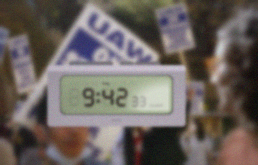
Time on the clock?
9:42
